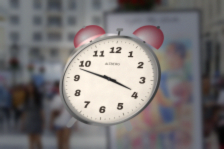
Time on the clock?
3:48
